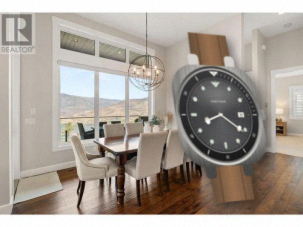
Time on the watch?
8:21
